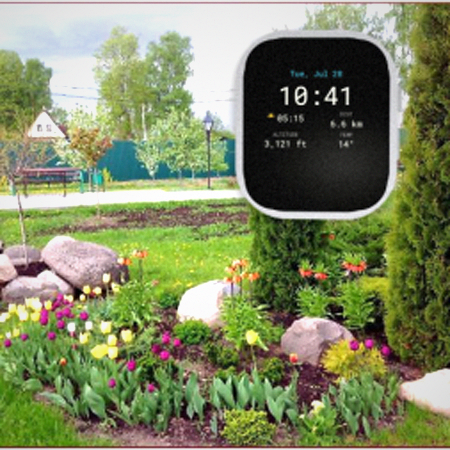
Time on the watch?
10:41
